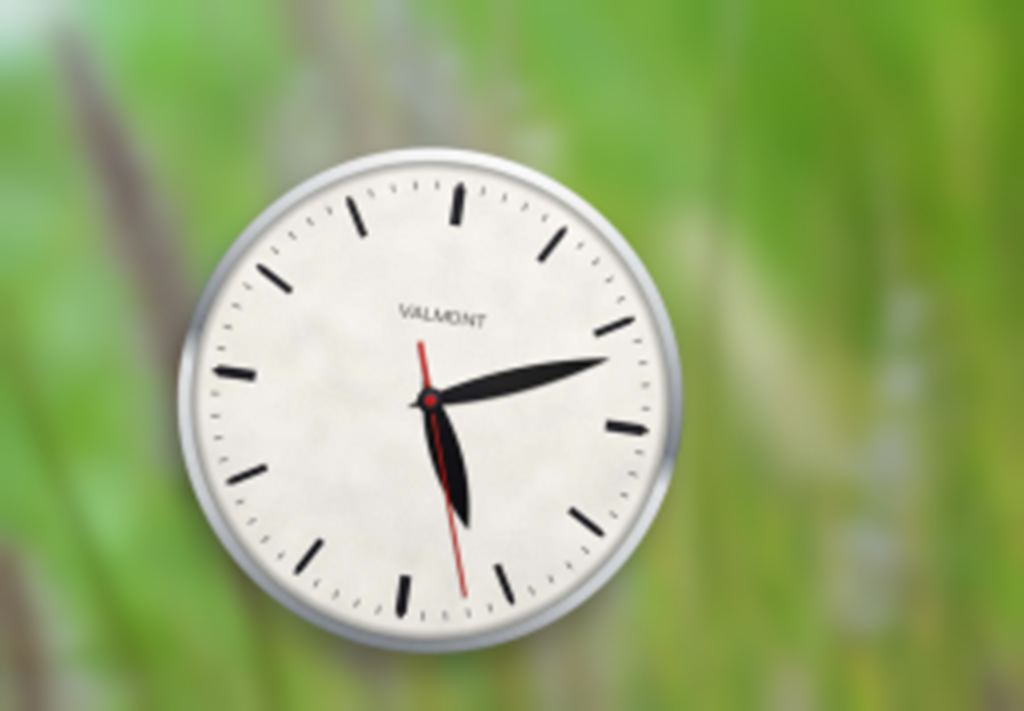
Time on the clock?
5:11:27
